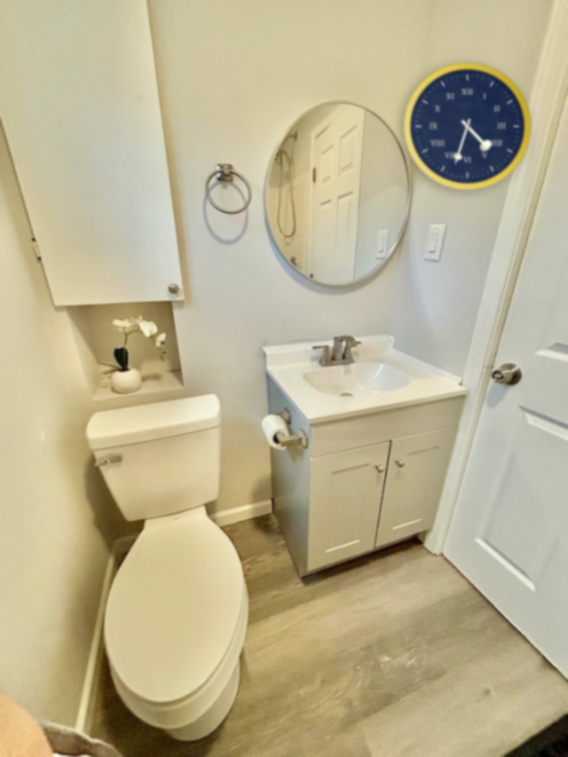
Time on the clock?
4:33
